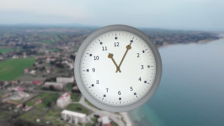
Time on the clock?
11:05
